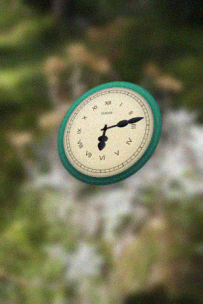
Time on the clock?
6:13
